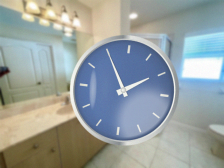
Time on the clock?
1:55
